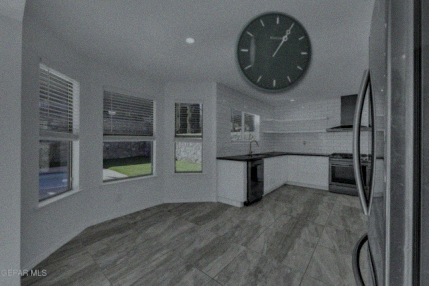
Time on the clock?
1:05
